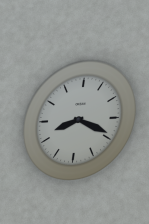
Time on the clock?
8:19
